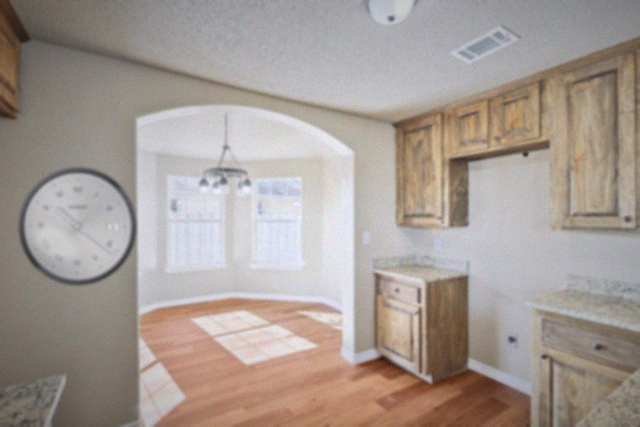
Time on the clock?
10:21
